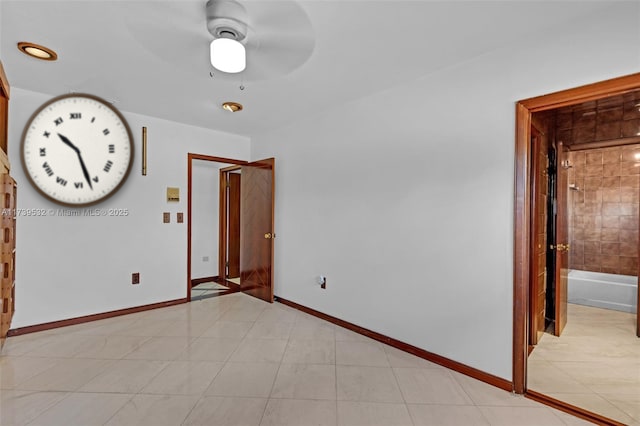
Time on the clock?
10:27
